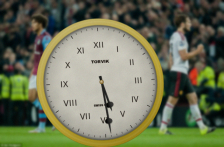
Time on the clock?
5:29
